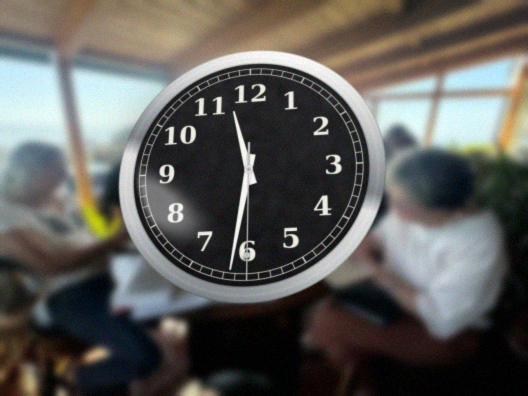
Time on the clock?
11:31:30
